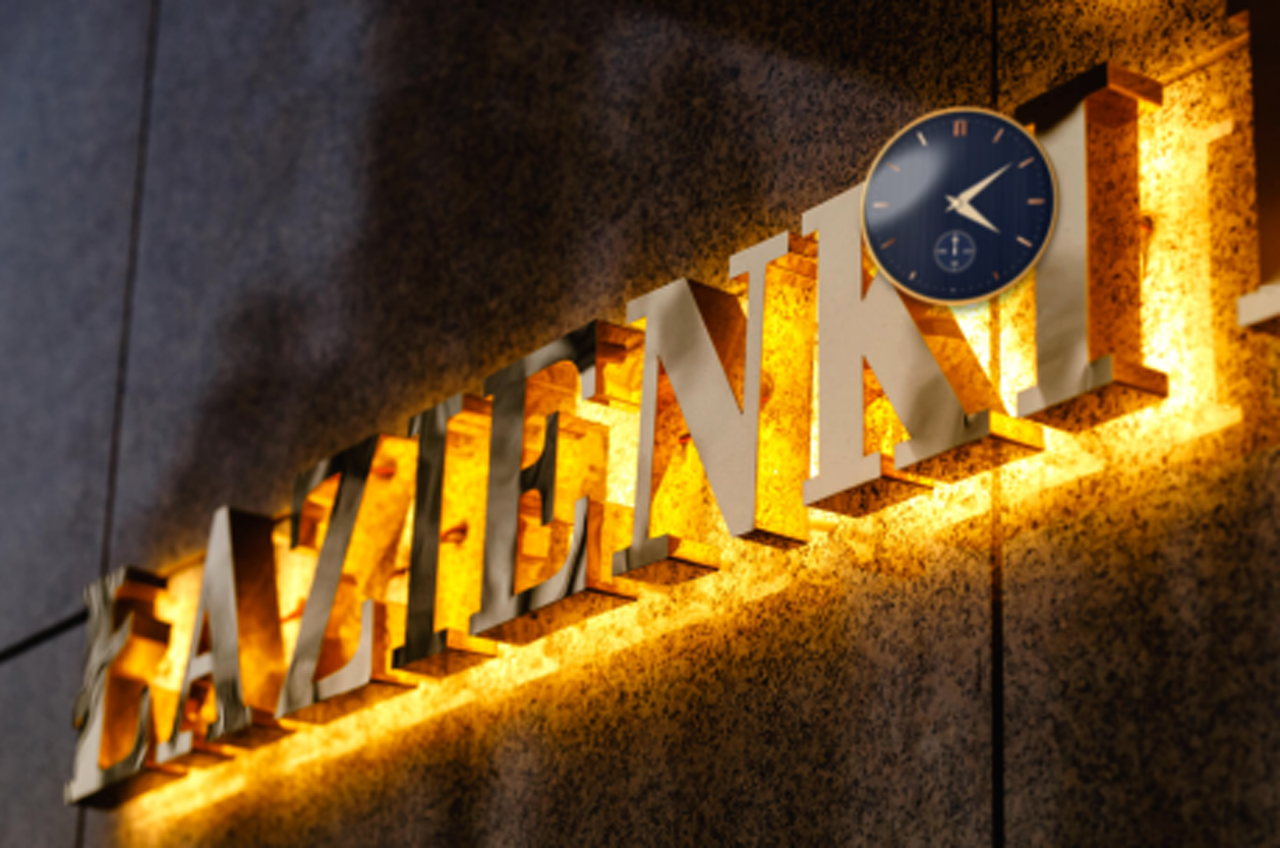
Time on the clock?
4:09
